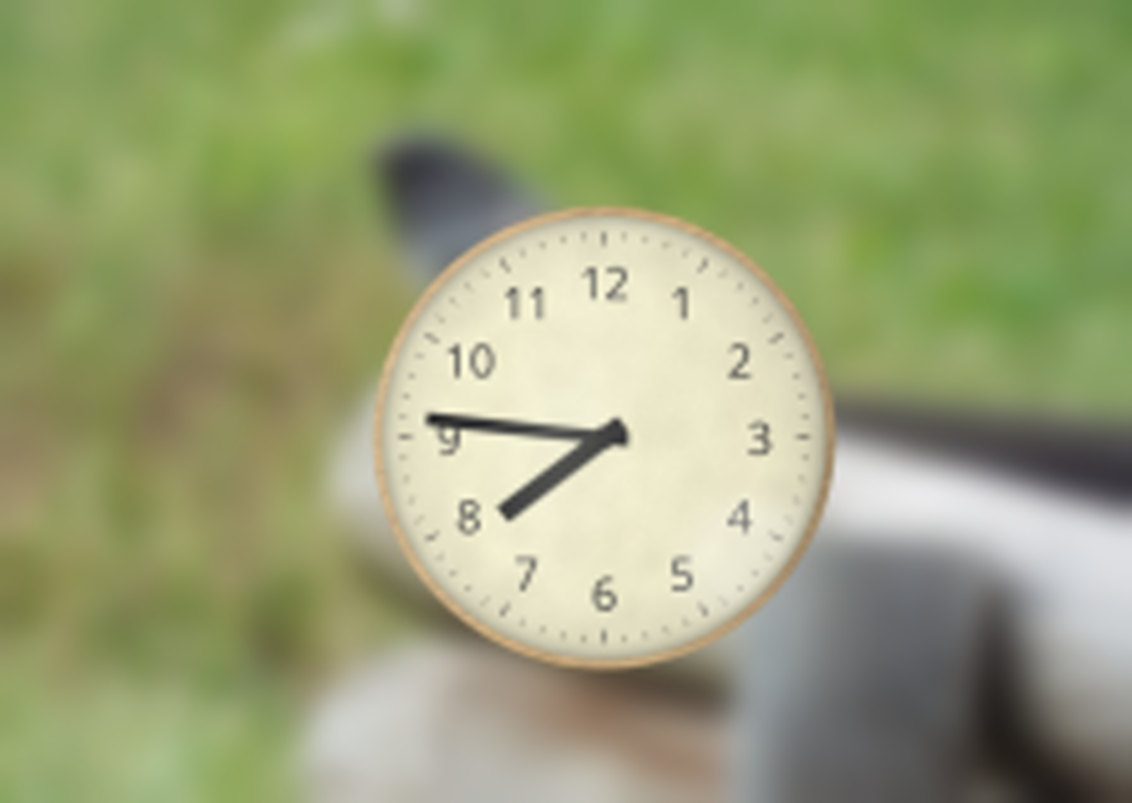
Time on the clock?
7:46
